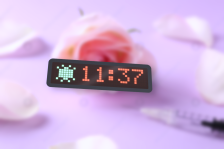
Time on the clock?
11:37
